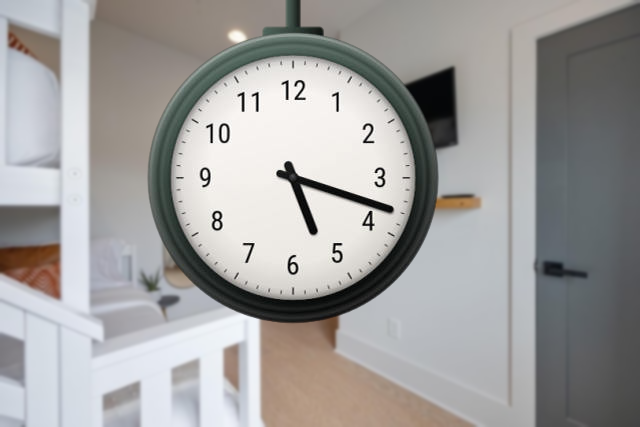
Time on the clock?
5:18
